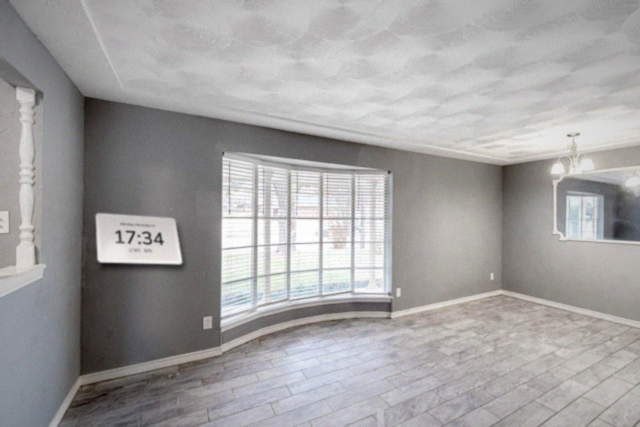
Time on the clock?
17:34
